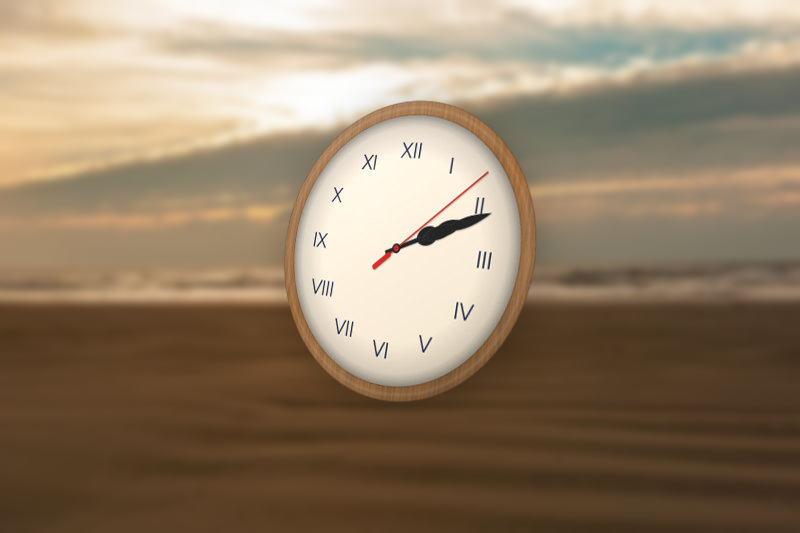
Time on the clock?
2:11:08
